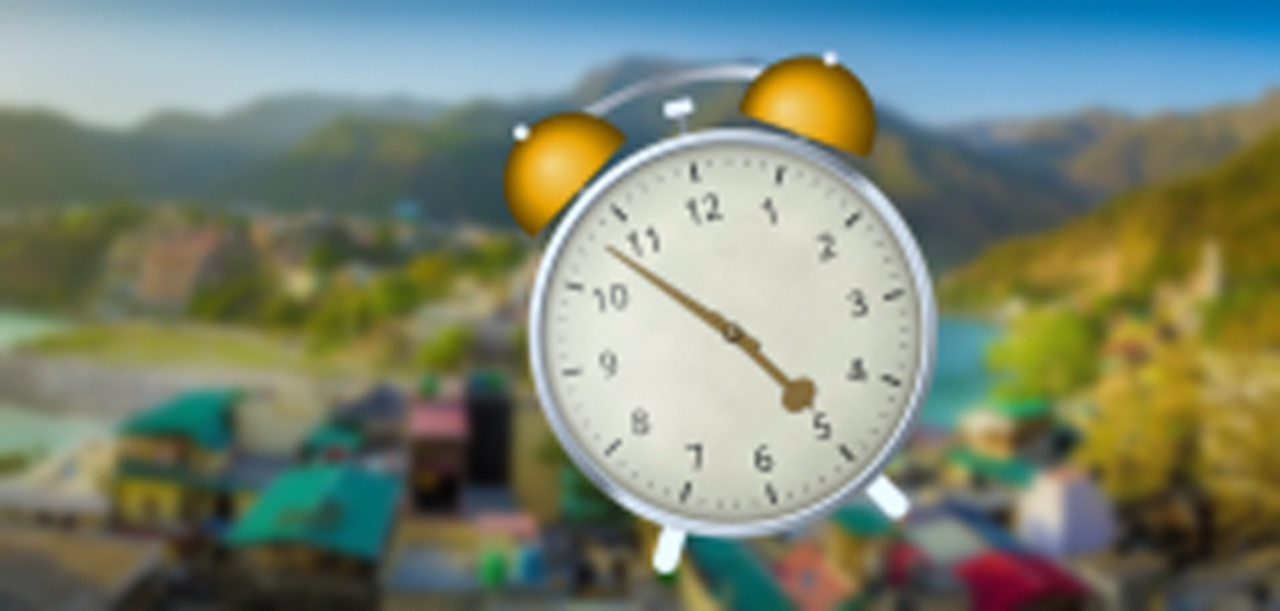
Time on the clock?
4:53
